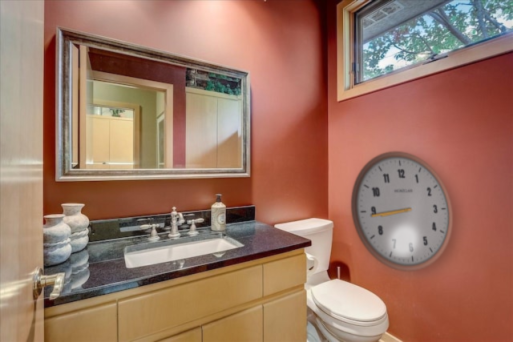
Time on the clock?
8:44
